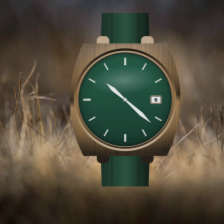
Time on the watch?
10:22
